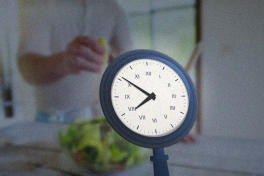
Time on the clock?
7:51
